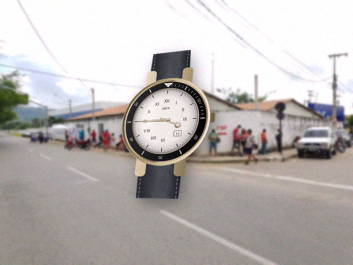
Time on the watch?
3:45
